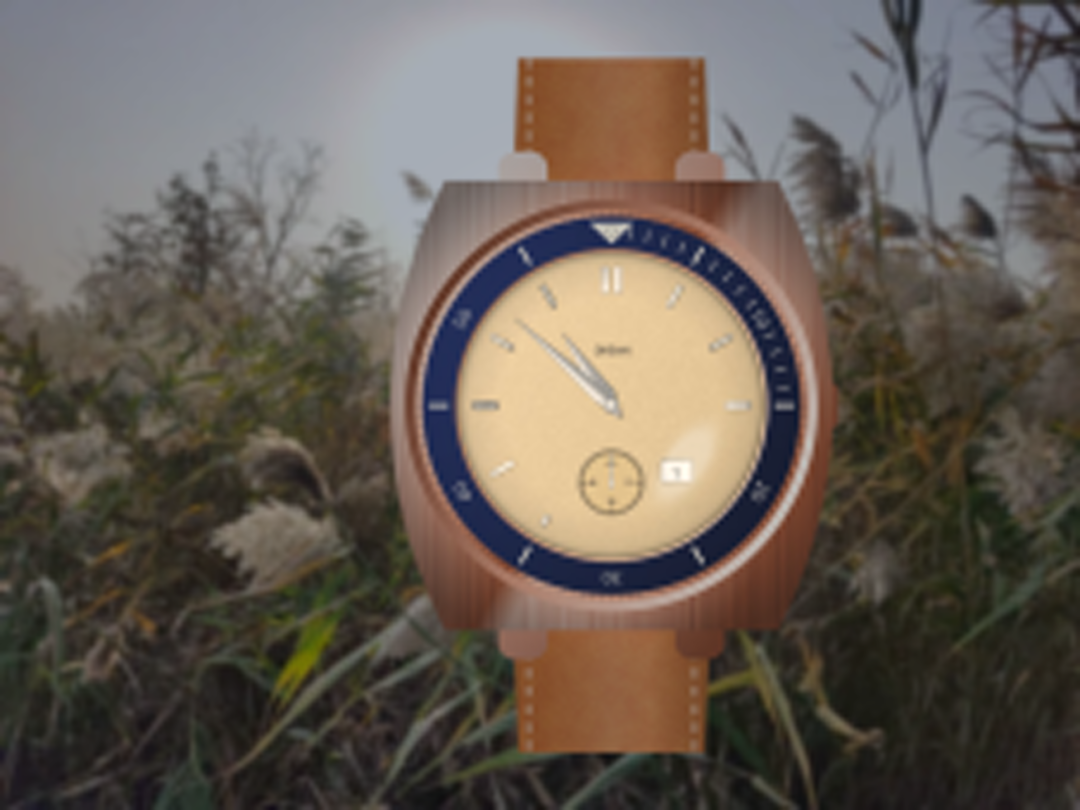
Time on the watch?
10:52
